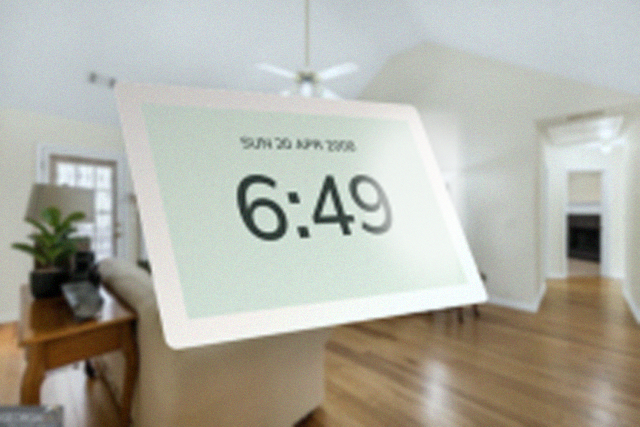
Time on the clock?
6:49
